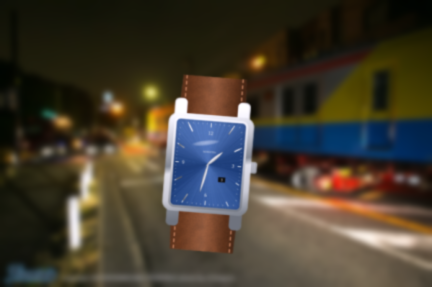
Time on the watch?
1:32
